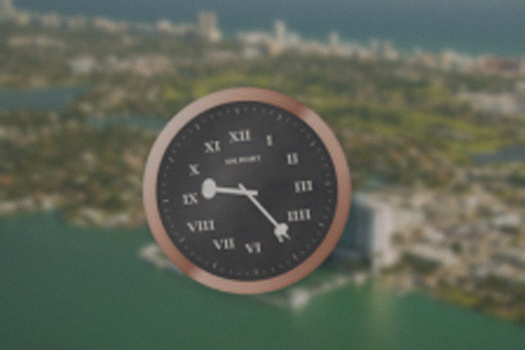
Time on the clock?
9:24
